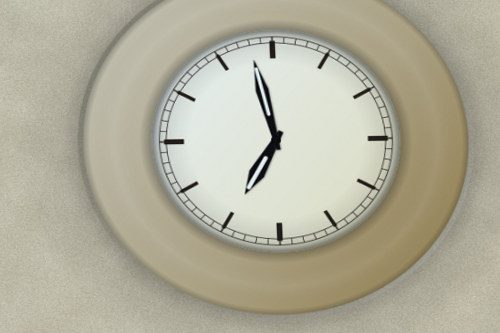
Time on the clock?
6:58
